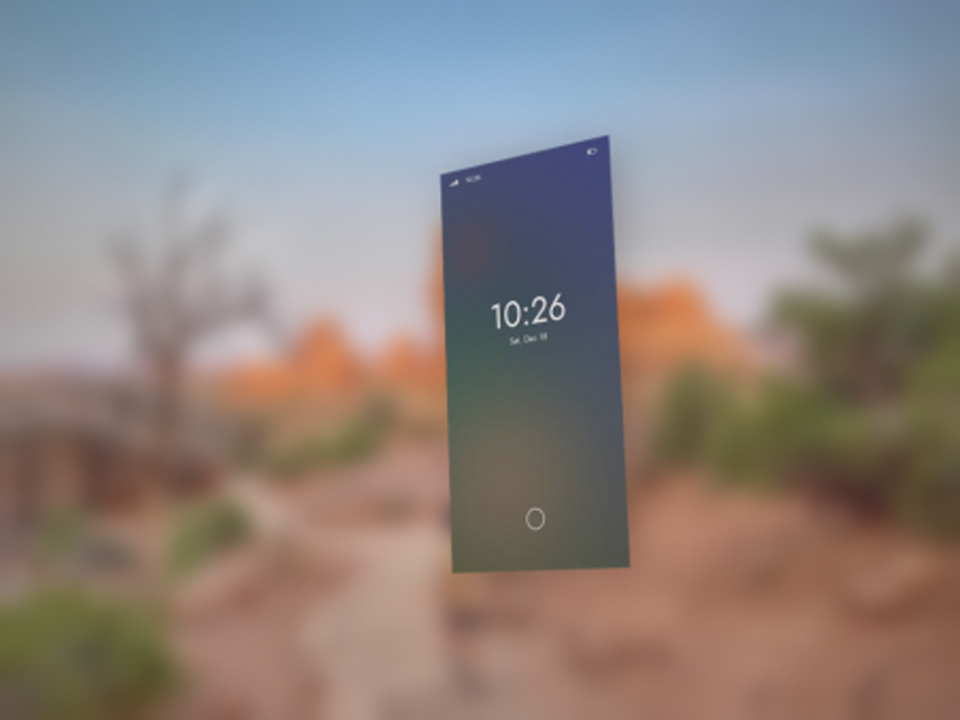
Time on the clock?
10:26
